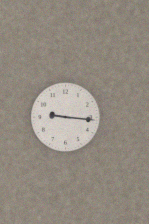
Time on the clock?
9:16
